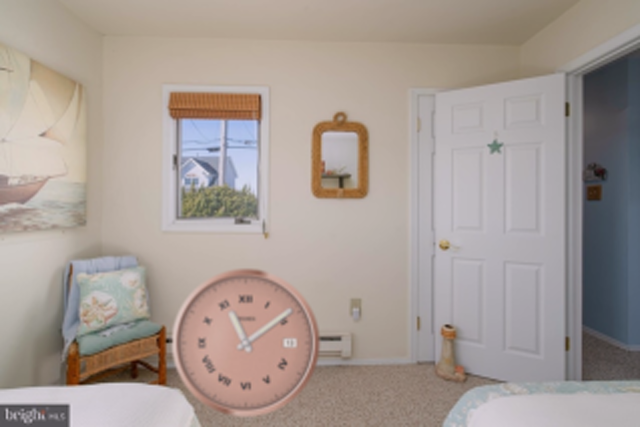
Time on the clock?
11:09
